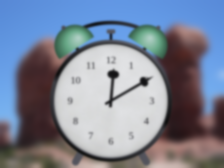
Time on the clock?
12:10
